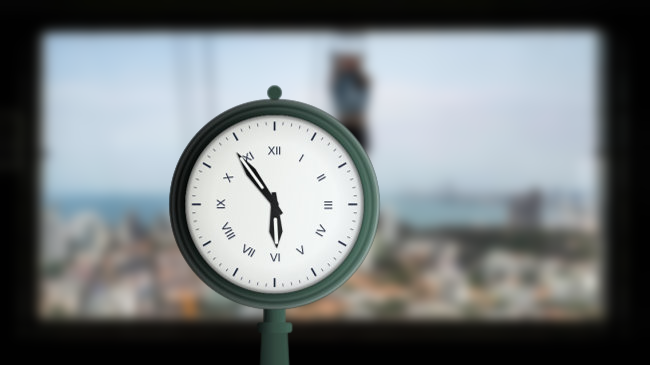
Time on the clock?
5:54
